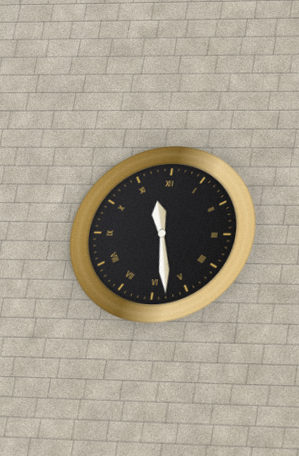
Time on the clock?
11:28
